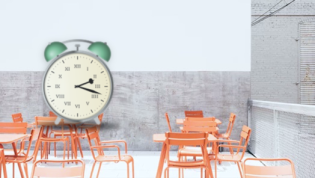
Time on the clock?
2:18
